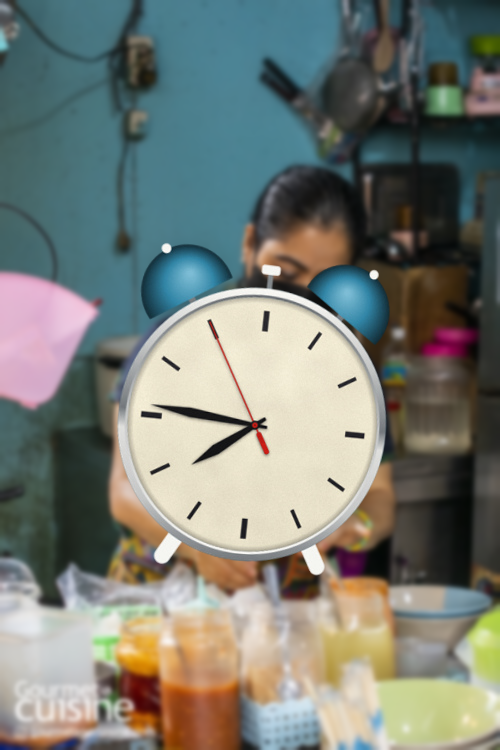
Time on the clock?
7:45:55
